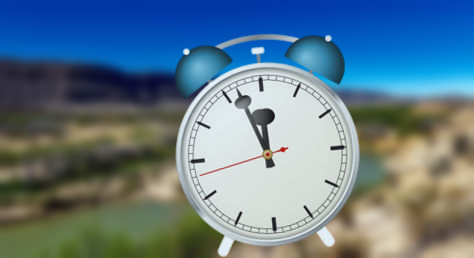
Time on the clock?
11:56:43
